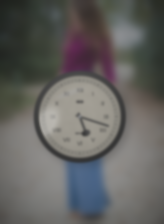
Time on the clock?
5:18
